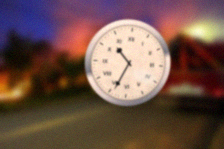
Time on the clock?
10:34
